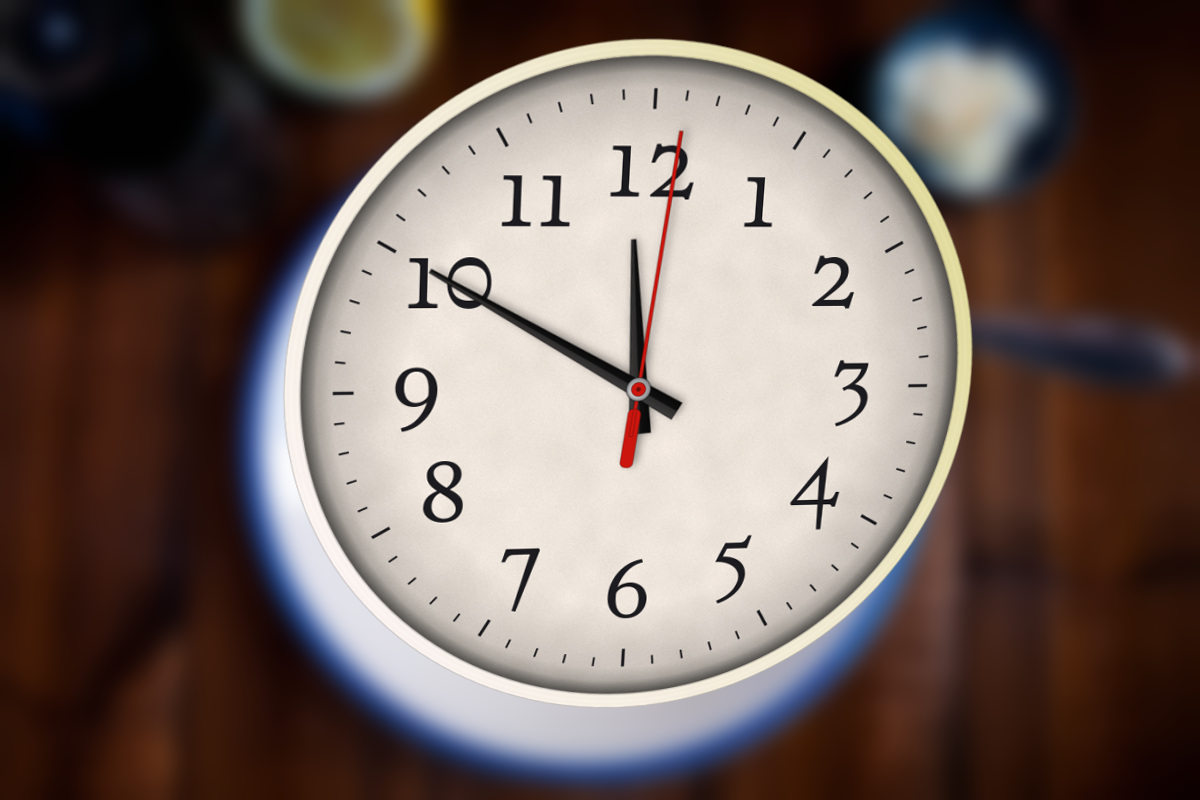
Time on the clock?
11:50:01
